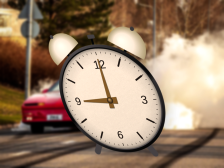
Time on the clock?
9:00
